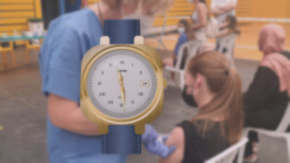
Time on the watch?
11:29
